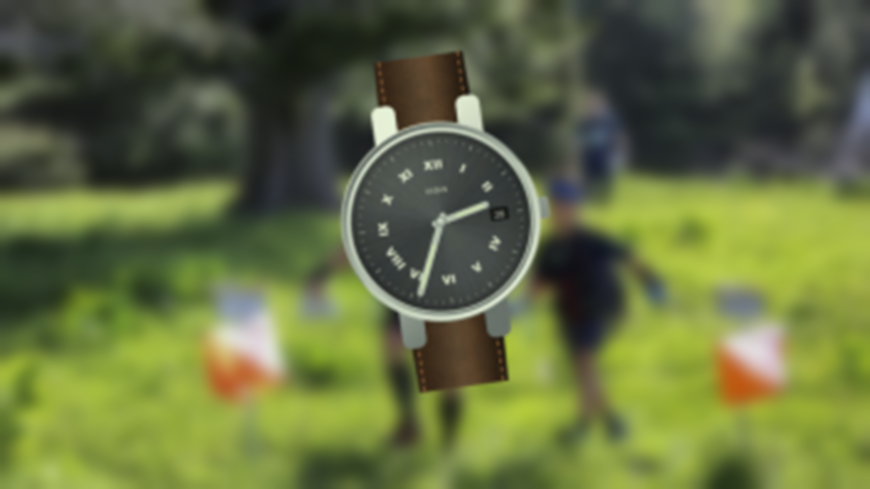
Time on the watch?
2:34
